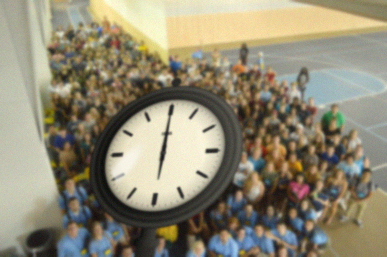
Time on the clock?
6:00
